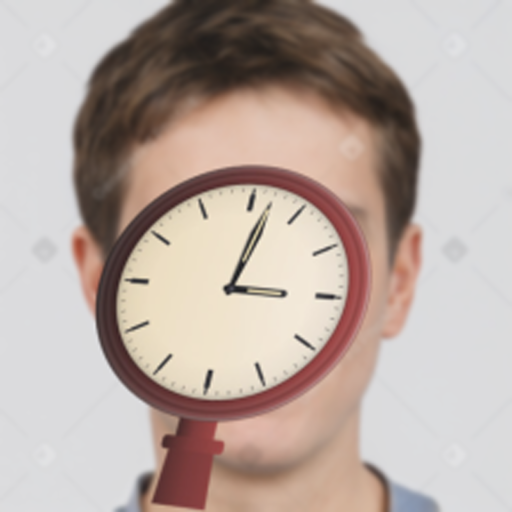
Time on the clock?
3:02
